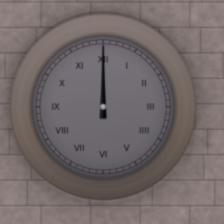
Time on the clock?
12:00
